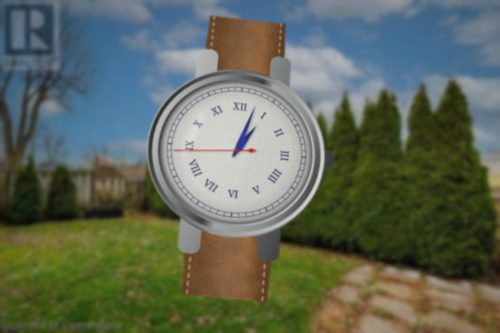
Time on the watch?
1:02:44
